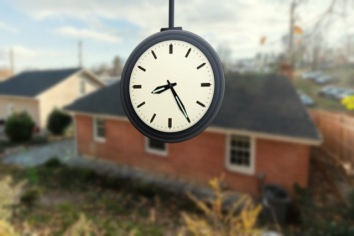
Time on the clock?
8:25
